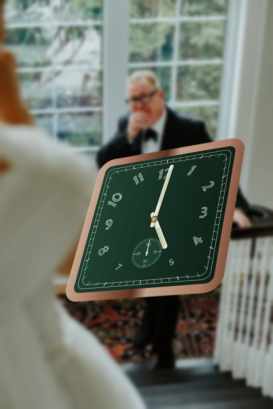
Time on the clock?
5:01
